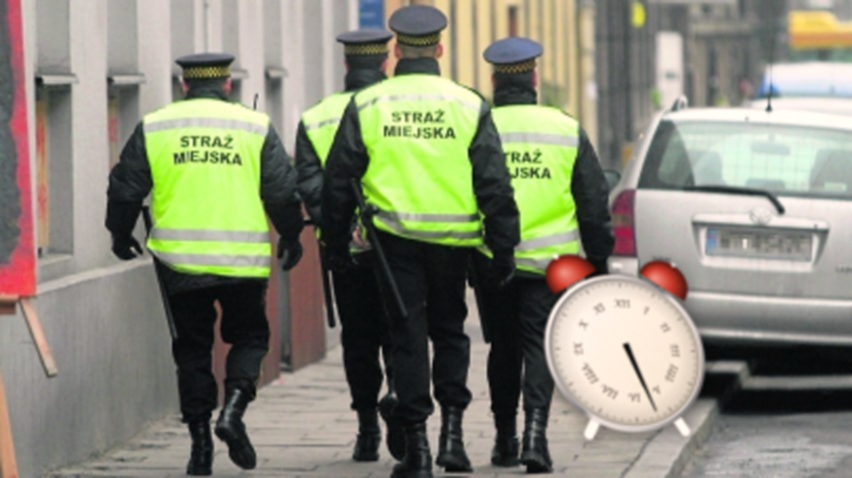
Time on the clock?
5:27
